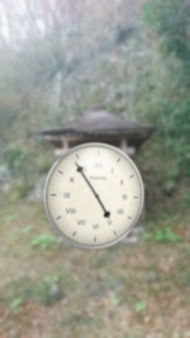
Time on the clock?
4:54
